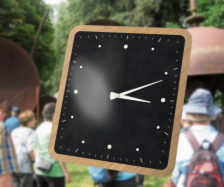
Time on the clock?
3:11
